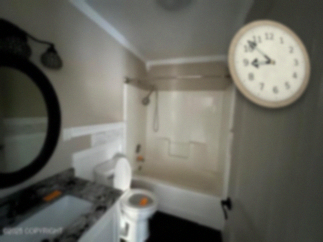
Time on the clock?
8:52
